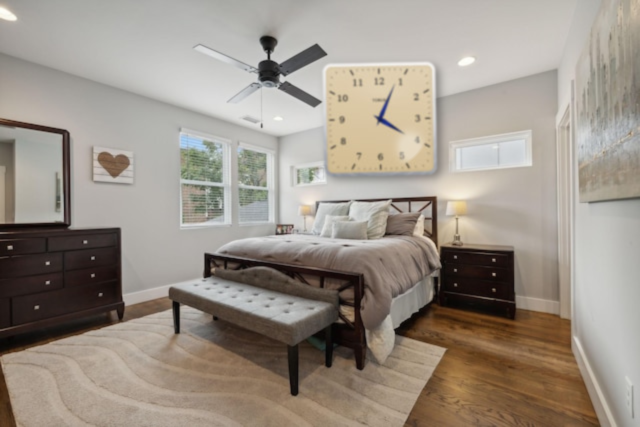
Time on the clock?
4:04
